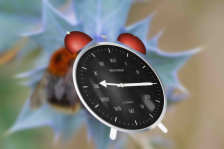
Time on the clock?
9:15
